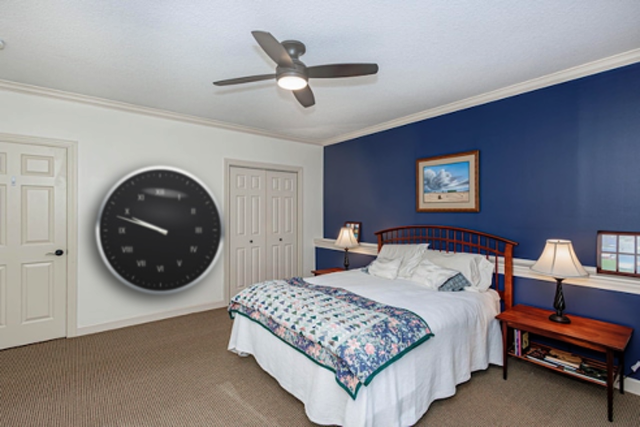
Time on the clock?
9:48
